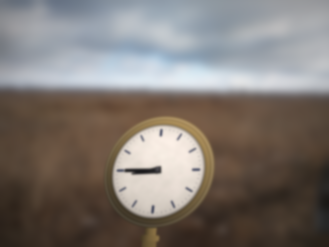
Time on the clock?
8:45
